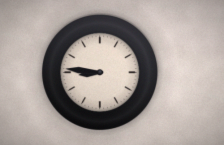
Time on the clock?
8:46
